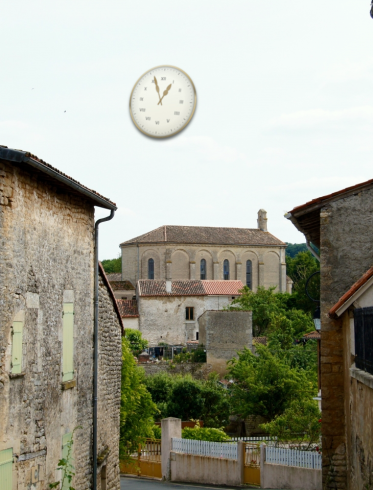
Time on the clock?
12:56
